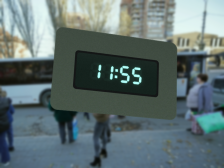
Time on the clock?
11:55
